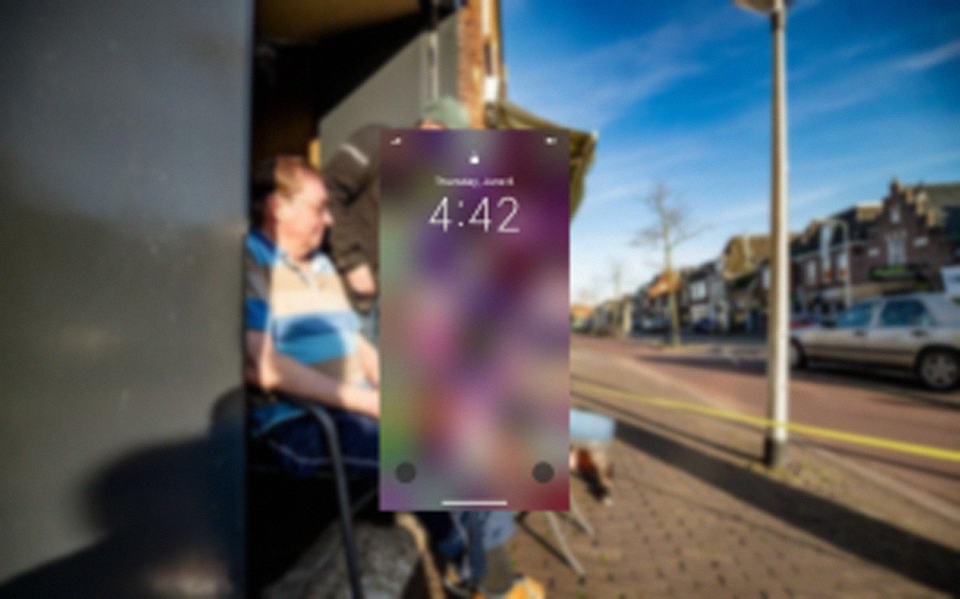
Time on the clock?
4:42
